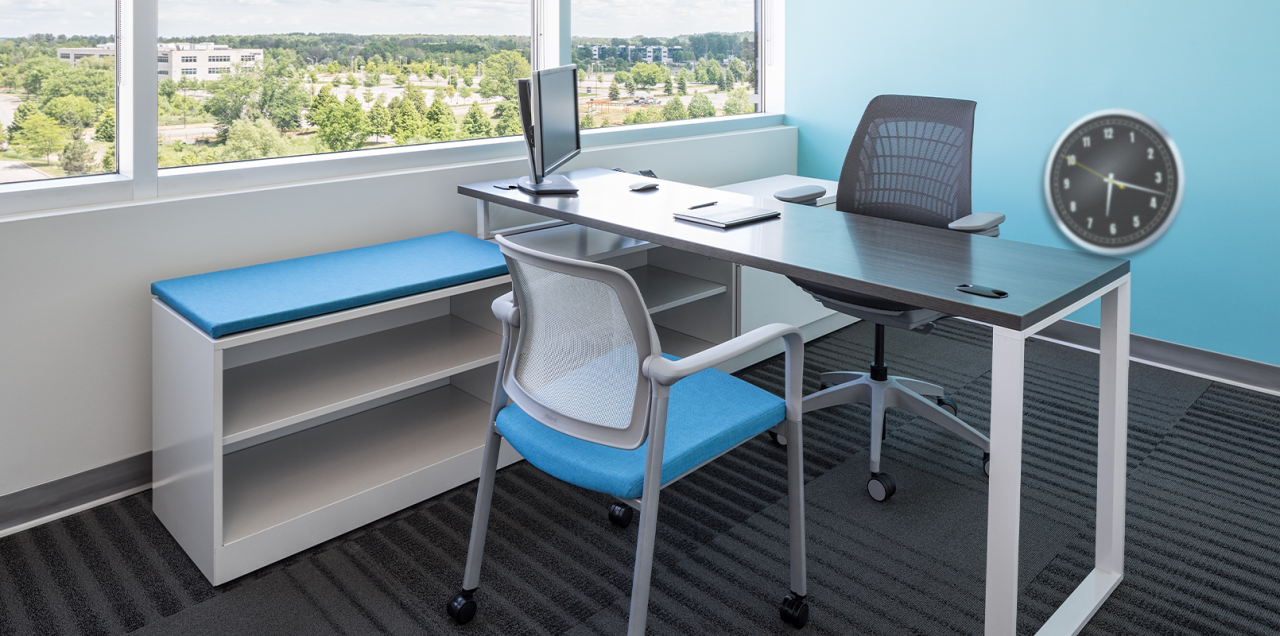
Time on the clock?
6:17:50
